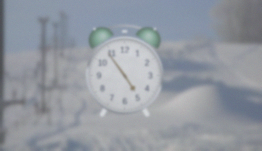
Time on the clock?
4:54
